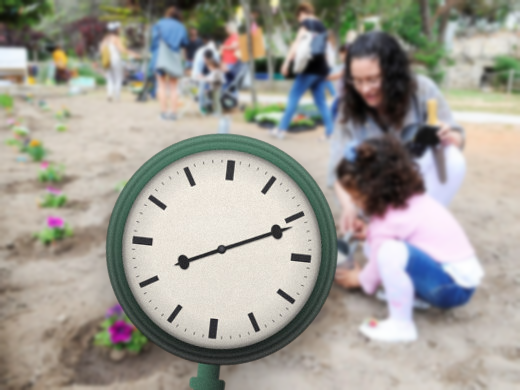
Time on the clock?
8:11
